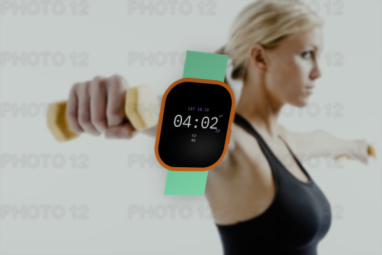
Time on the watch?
4:02
